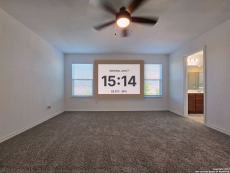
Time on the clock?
15:14
